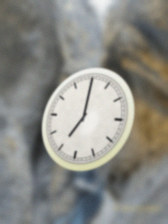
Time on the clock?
7:00
